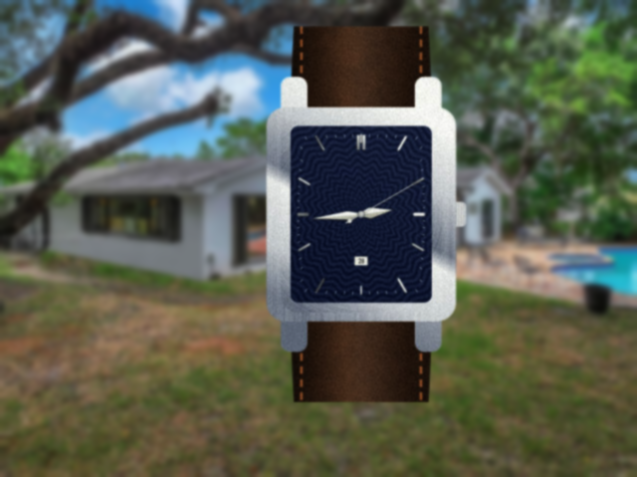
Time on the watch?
2:44:10
